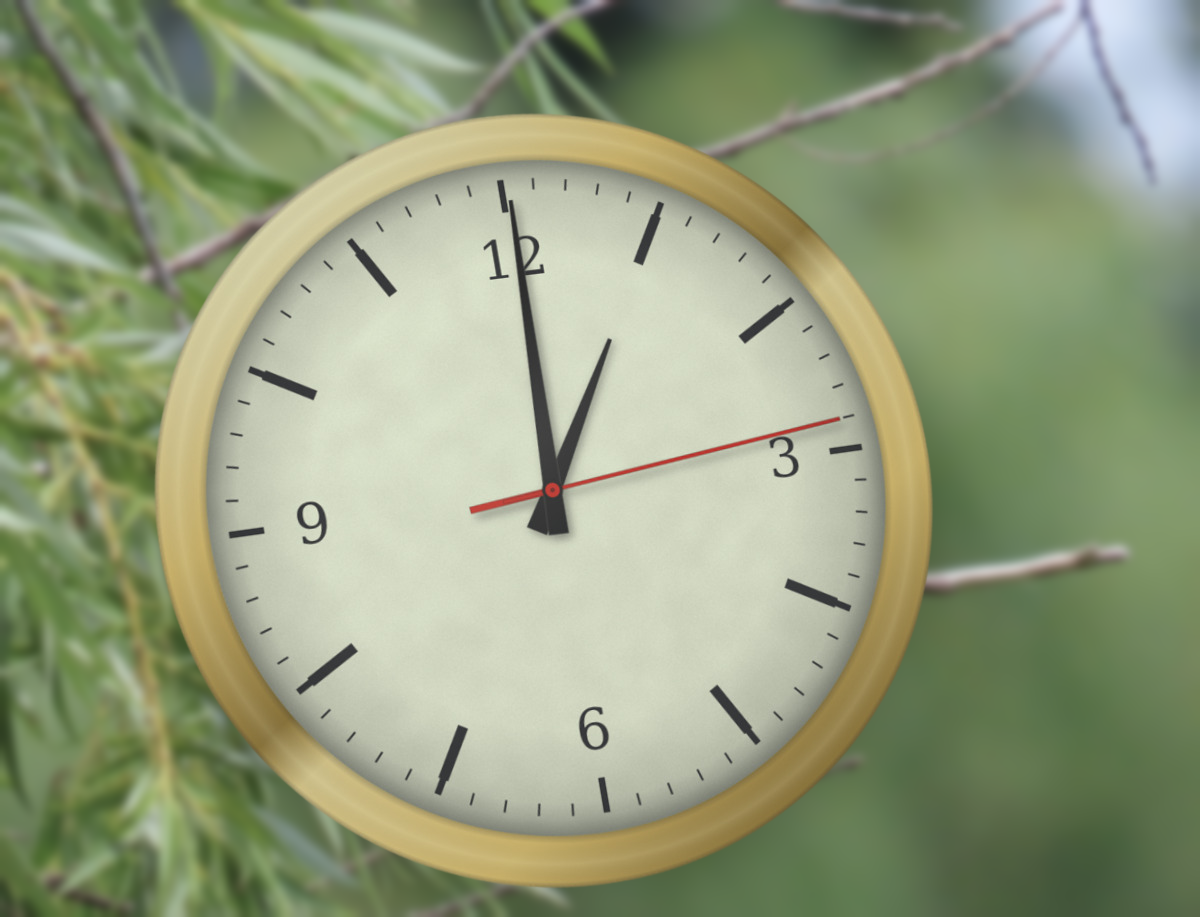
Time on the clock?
1:00:14
